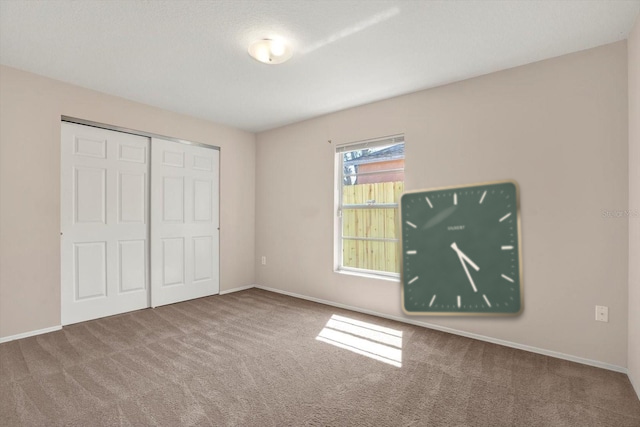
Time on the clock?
4:26
